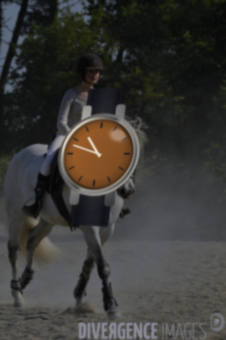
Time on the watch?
10:48
